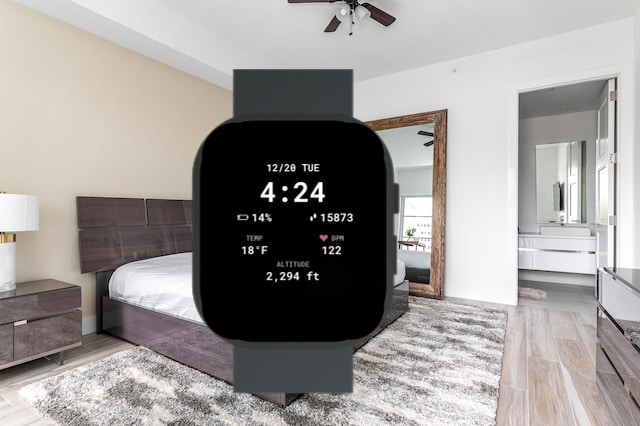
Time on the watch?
4:24
